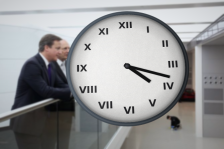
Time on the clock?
4:18
